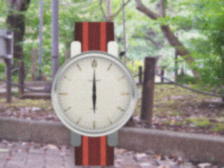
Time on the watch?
6:00
